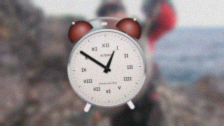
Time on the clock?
12:51
